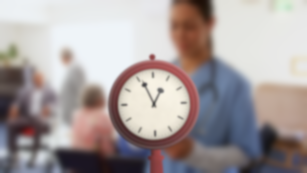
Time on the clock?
12:56
